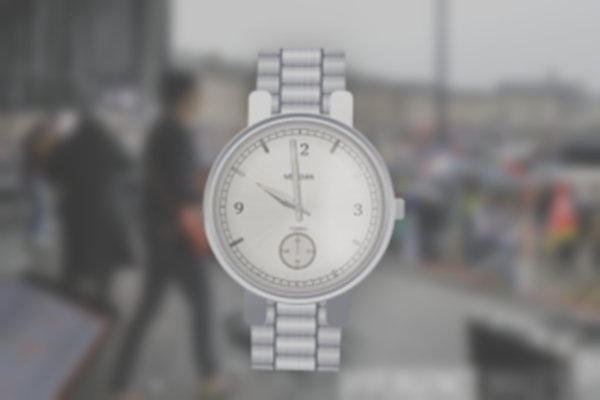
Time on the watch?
9:59
